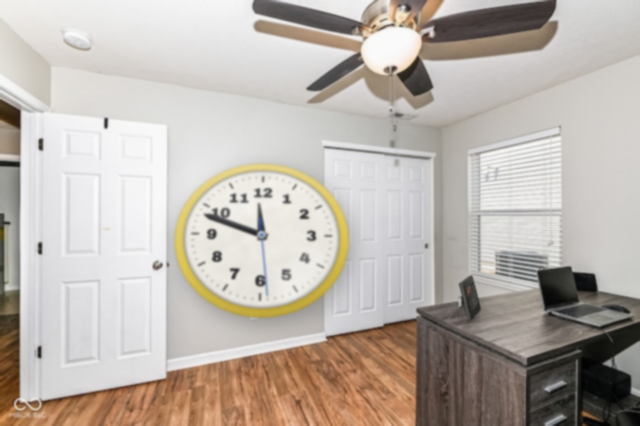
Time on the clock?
11:48:29
